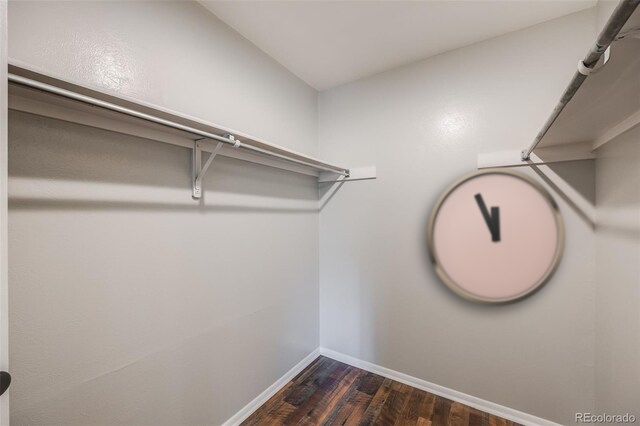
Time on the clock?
11:56
